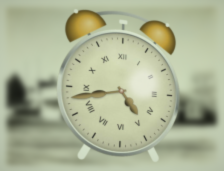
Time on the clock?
4:43
